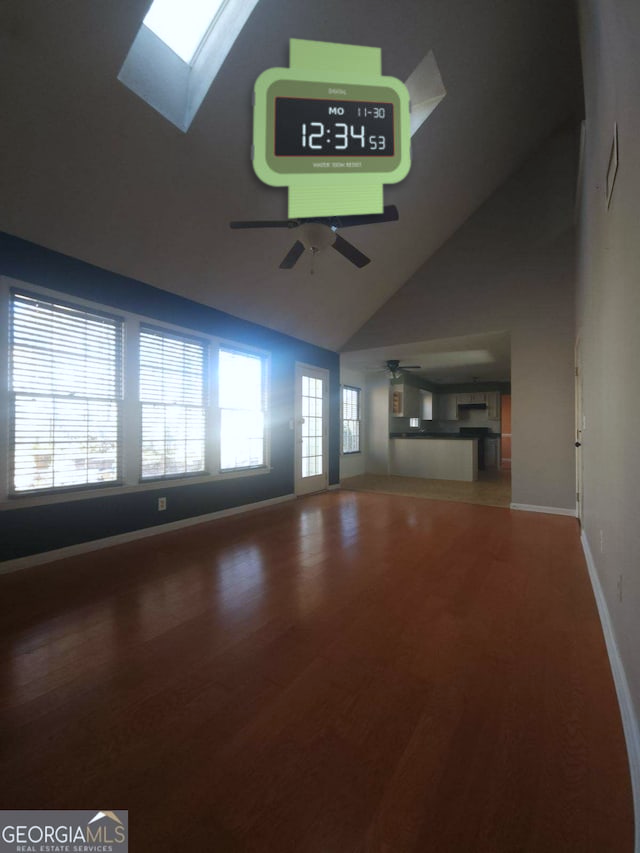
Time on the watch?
12:34:53
